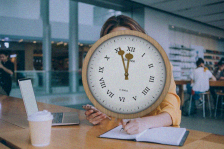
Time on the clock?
11:56
